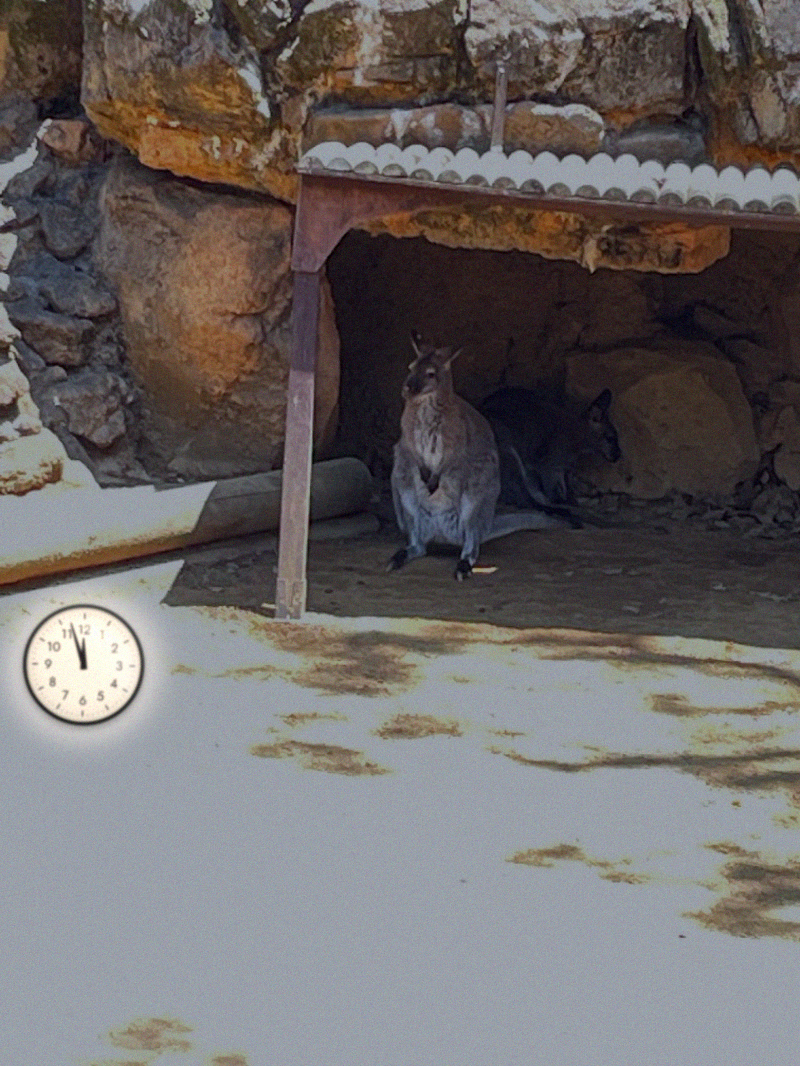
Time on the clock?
11:57
